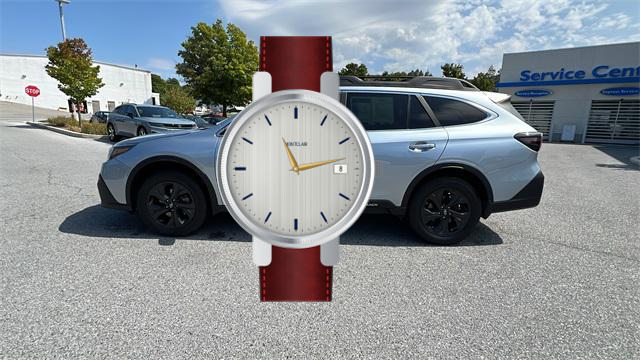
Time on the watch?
11:13
